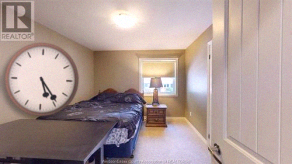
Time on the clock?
5:24
